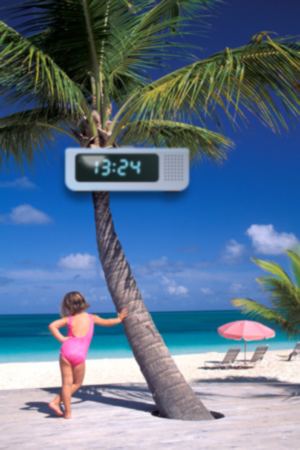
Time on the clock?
13:24
